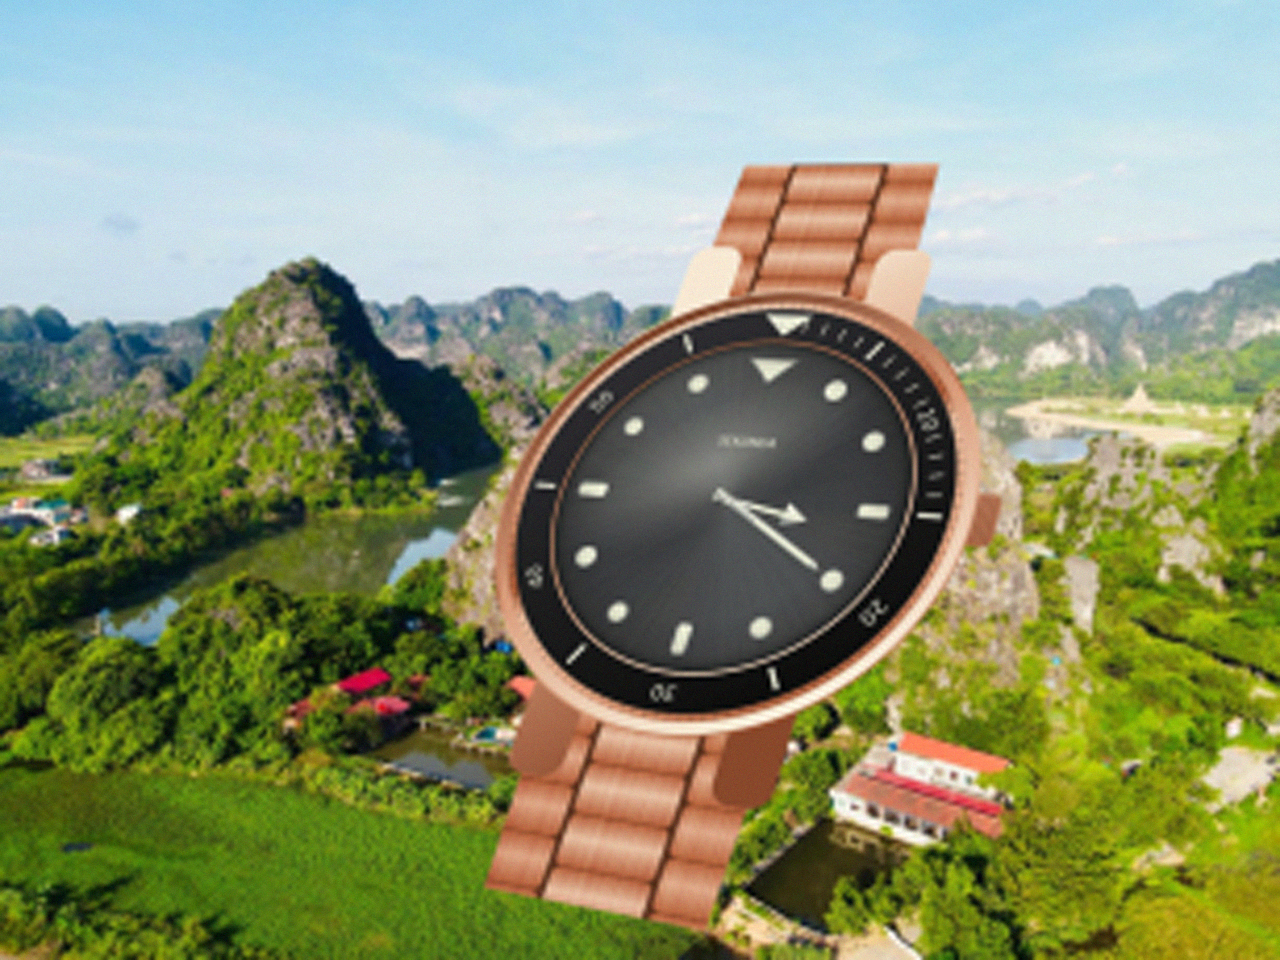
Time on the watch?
3:20
